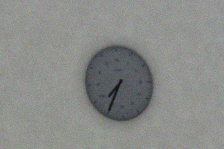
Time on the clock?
7:35
